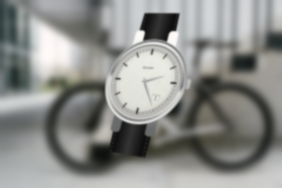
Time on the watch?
2:25
